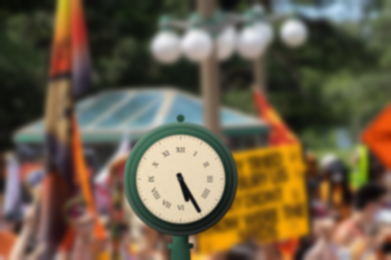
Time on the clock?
5:25
